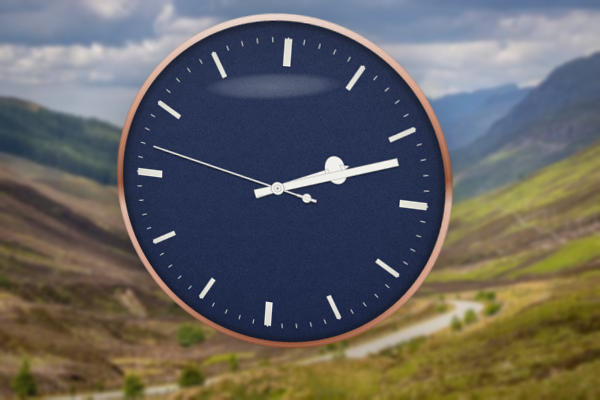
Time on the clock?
2:11:47
